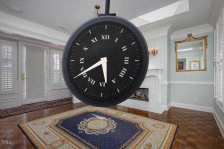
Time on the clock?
5:40
